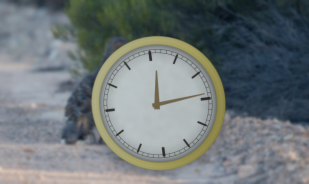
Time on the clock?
12:14
